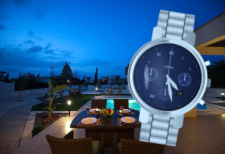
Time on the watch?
4:27
